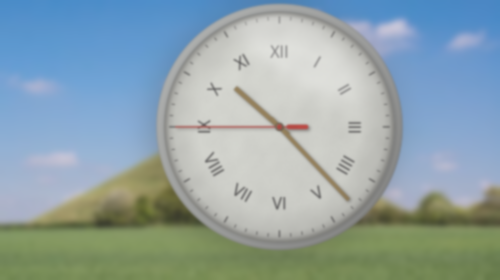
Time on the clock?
10:22:45
